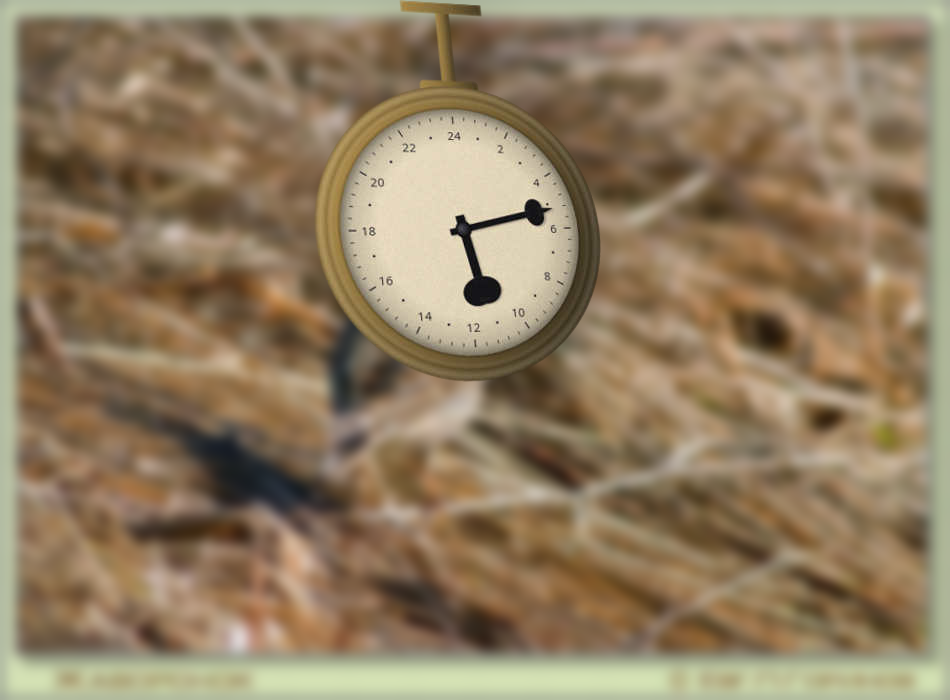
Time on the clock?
11:13
